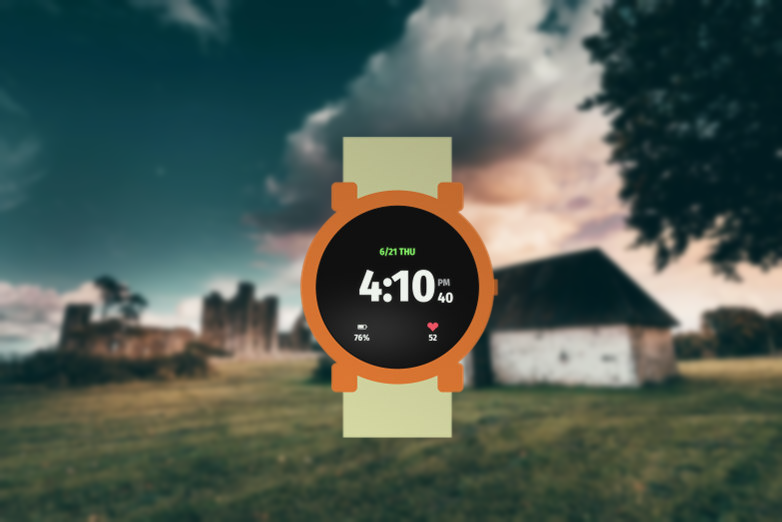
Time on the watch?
4:10:40
